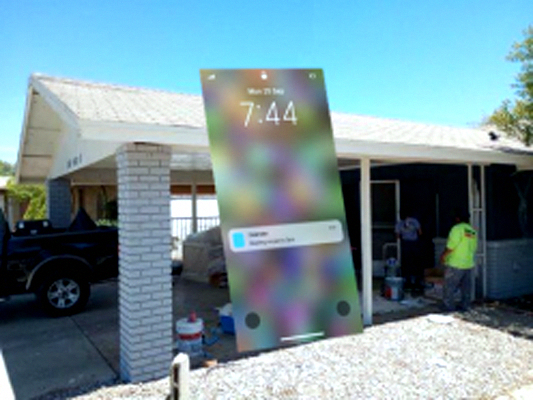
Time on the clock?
7:44
